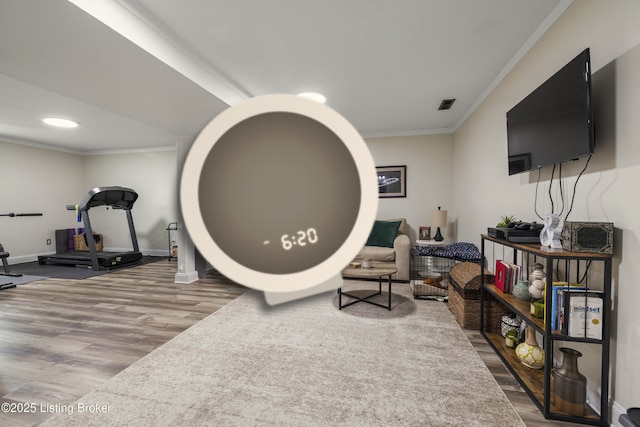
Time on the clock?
6:20
